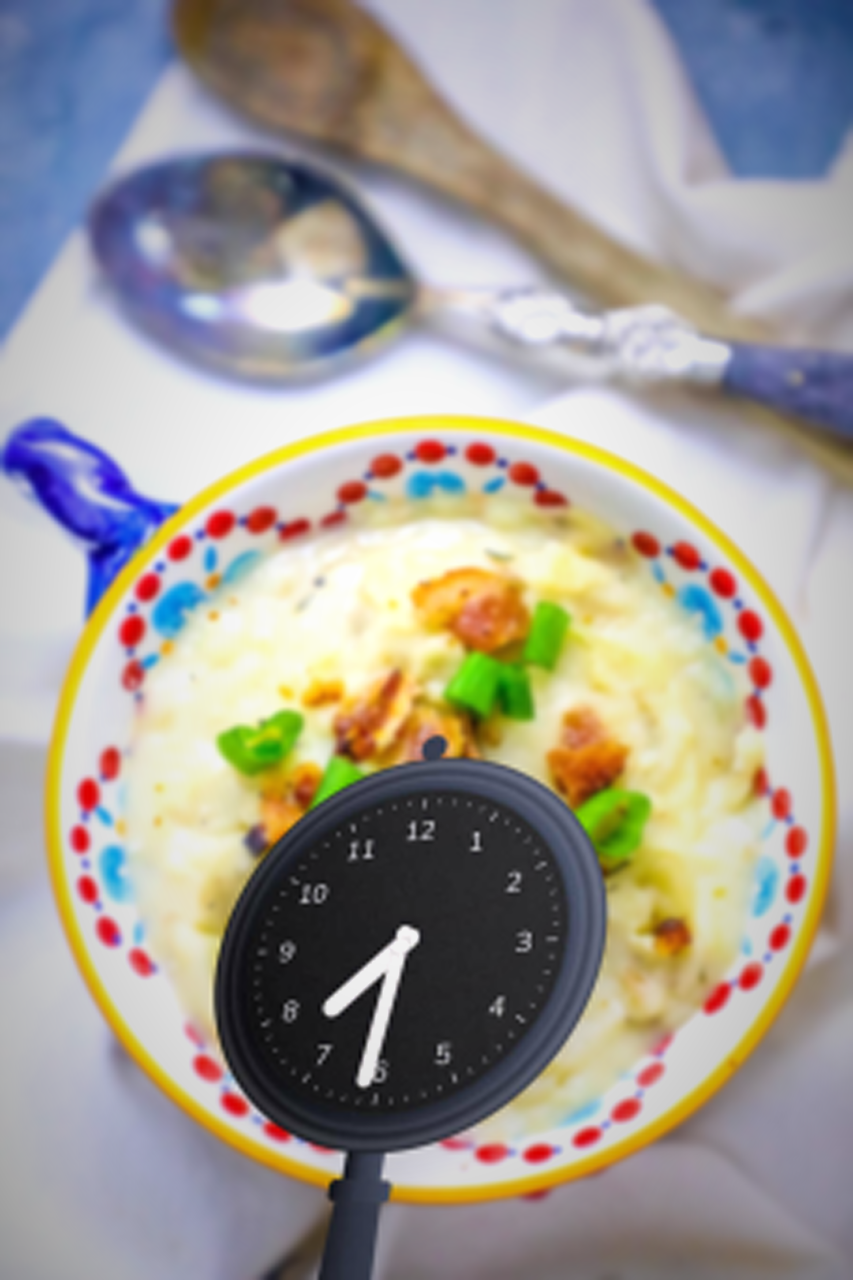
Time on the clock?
7:31
